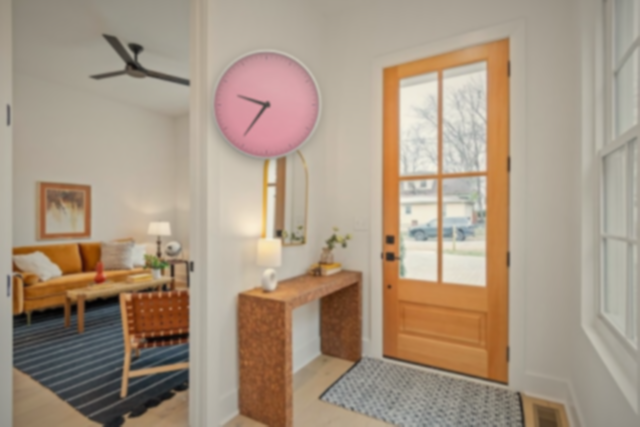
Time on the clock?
9:36
